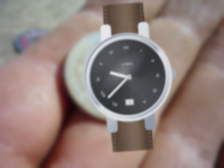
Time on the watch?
9:38
